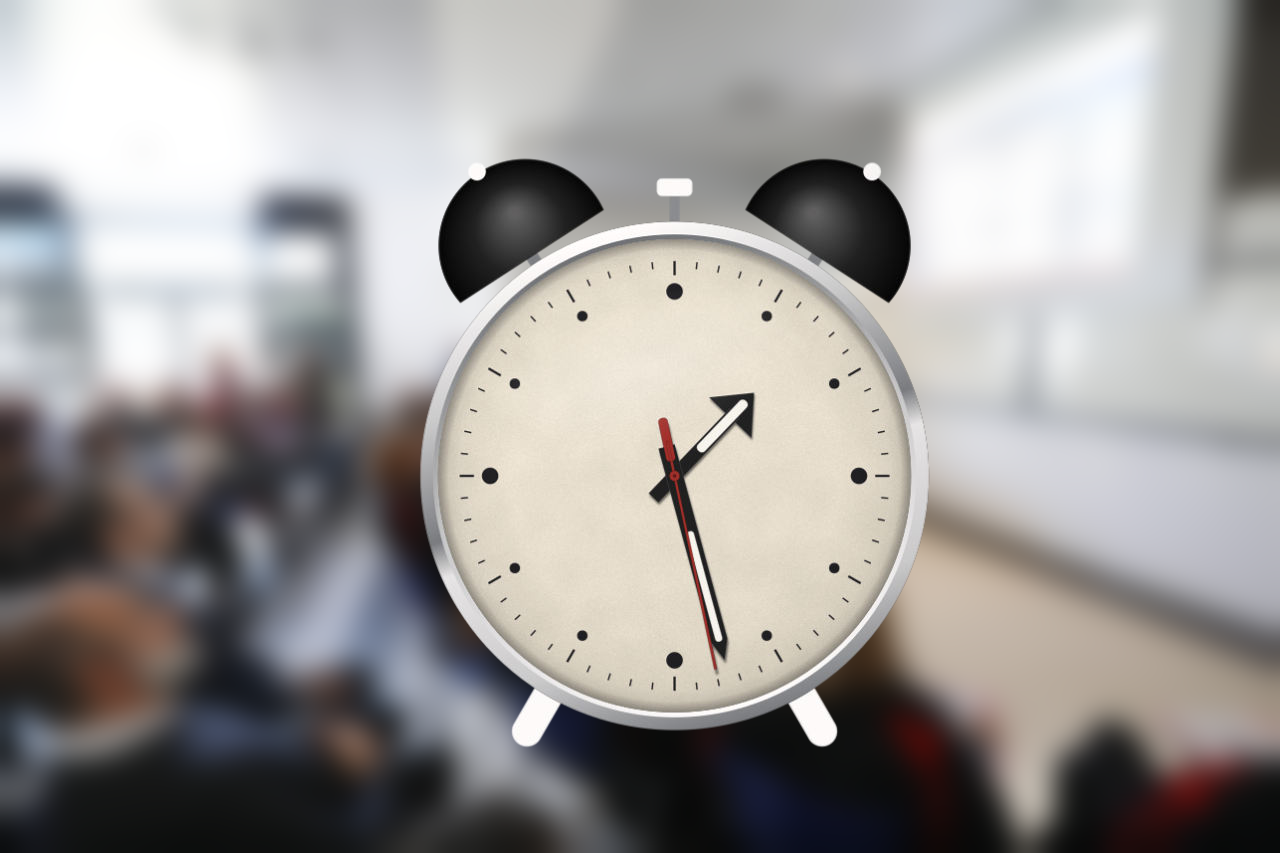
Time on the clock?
1:27:28
